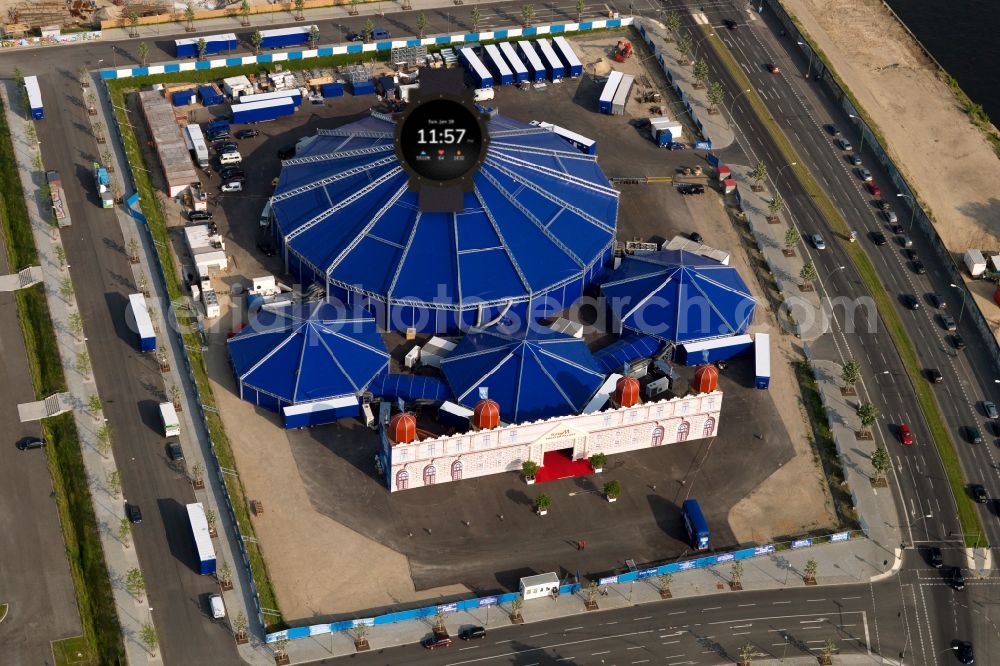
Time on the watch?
11:57
